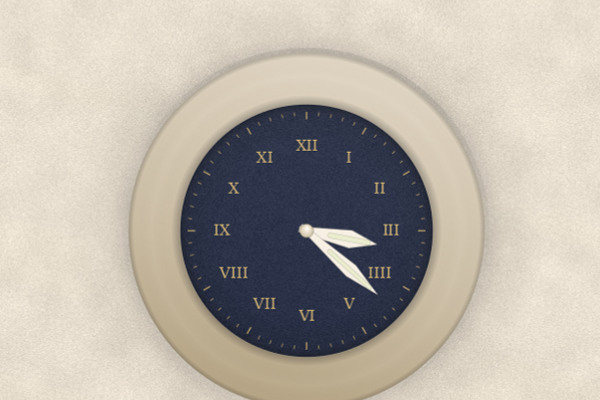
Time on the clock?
3:22
